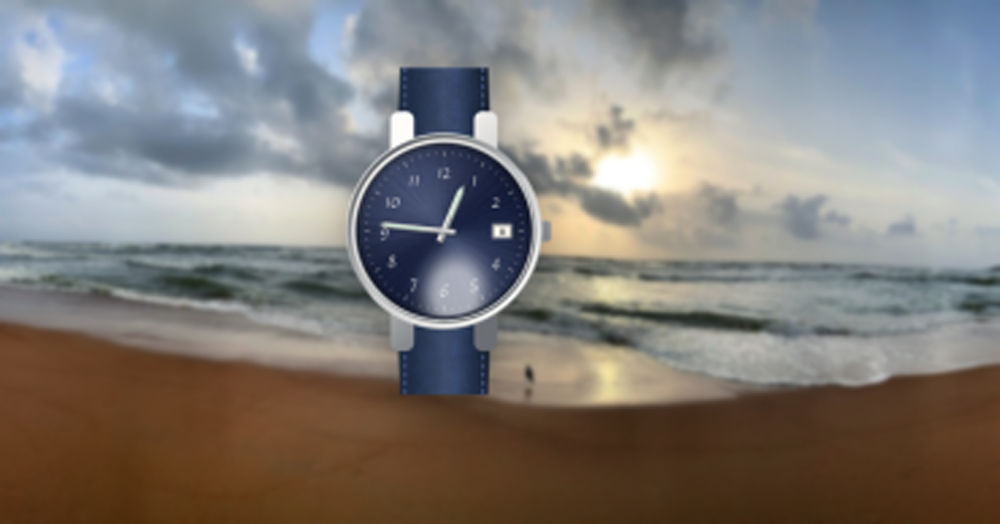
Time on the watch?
12:46
